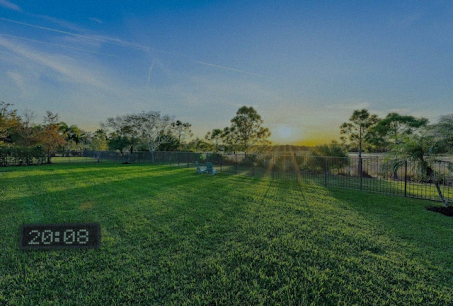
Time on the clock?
20:08
